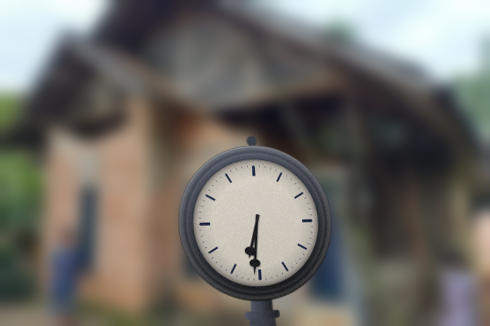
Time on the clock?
6:31
